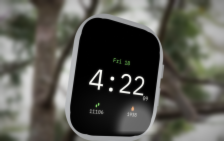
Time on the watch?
4:22
